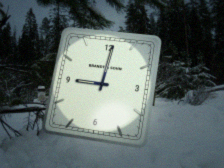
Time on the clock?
9:01
